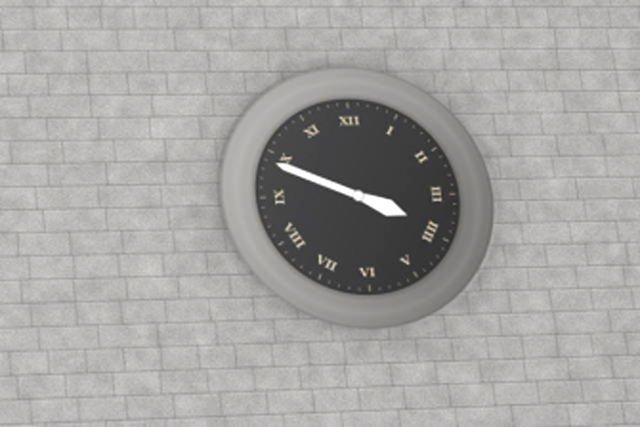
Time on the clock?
3:49
